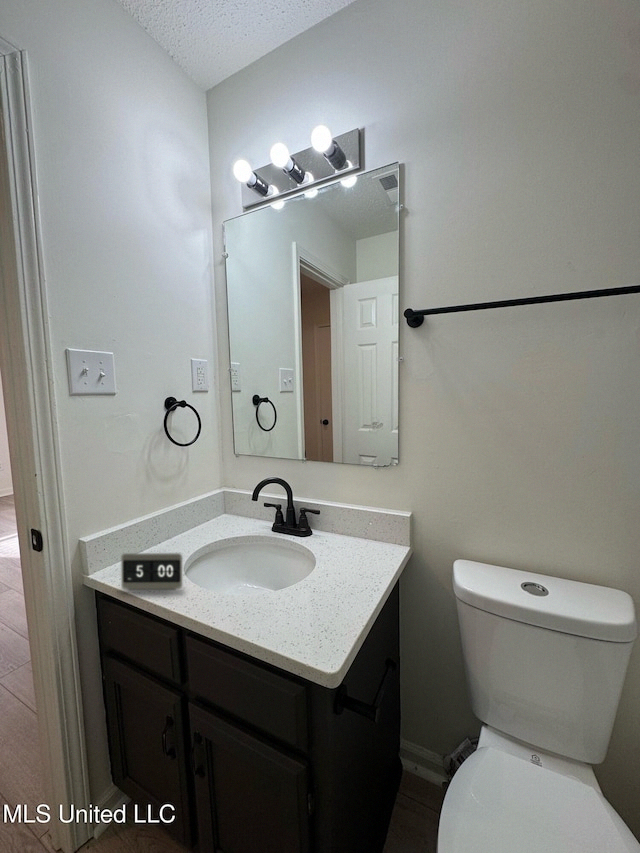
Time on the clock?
5:00
